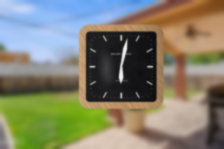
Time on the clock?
6:02
